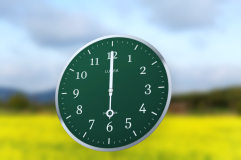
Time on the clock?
6:00
